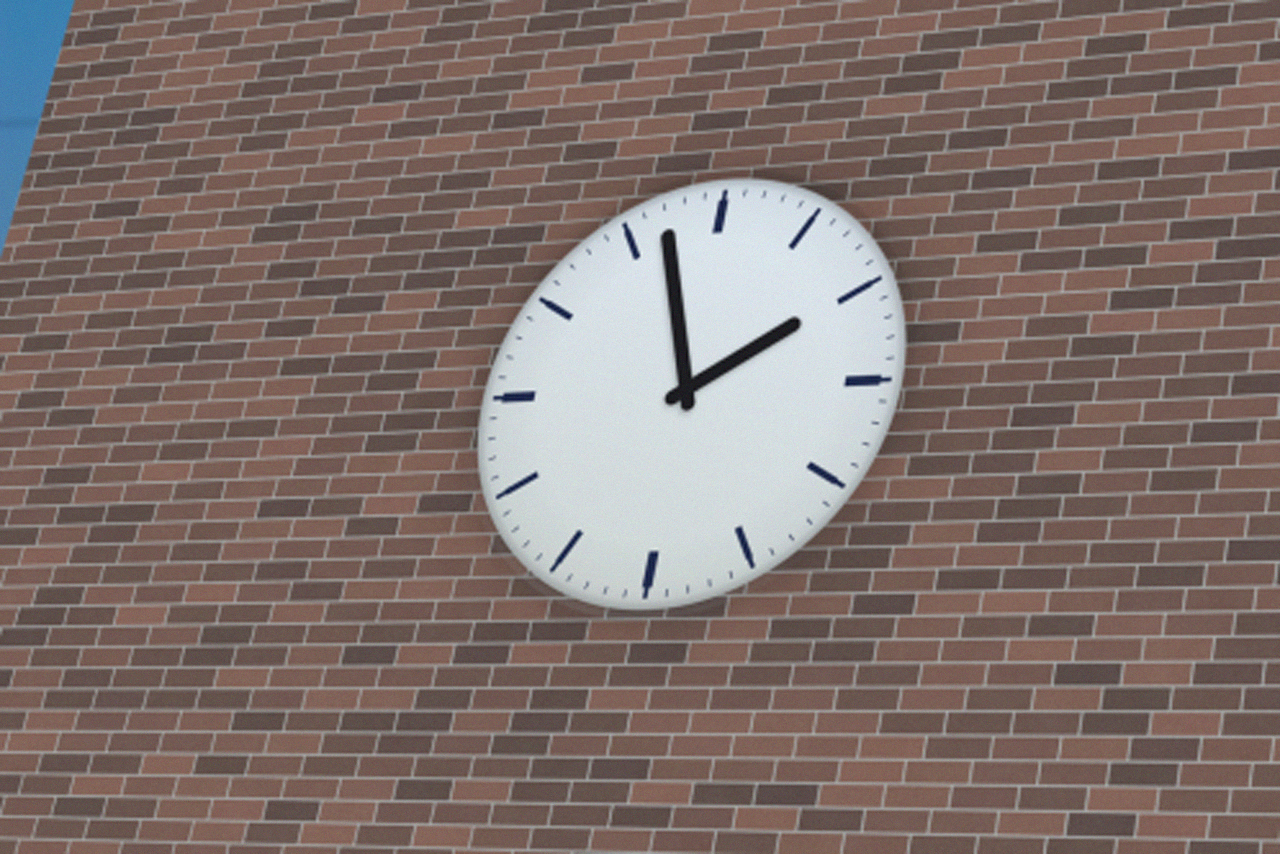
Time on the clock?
1:57
